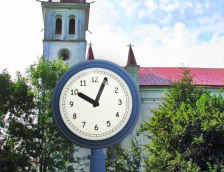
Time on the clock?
10:04
